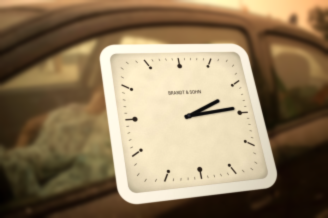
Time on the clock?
2:14
